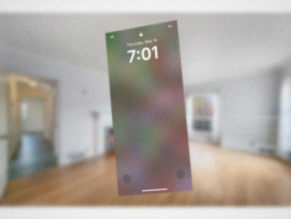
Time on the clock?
7:01
